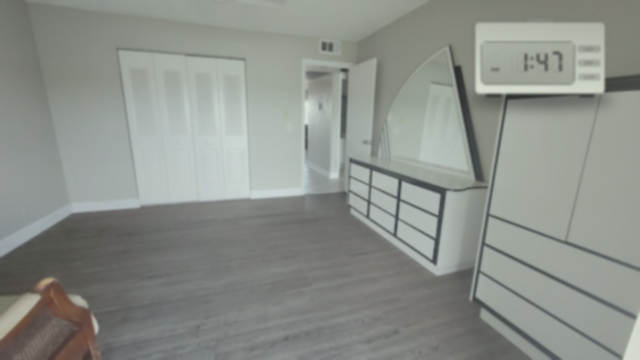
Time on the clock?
1:47
